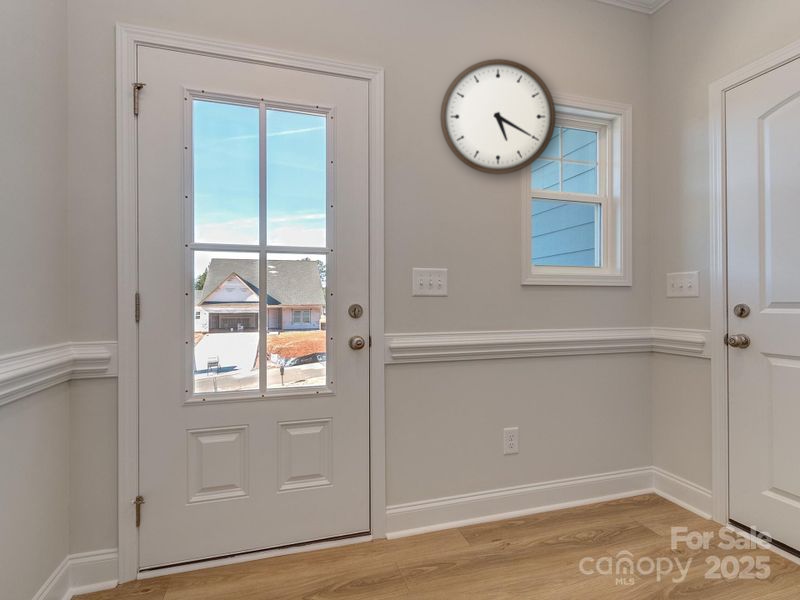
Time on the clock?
5:20
